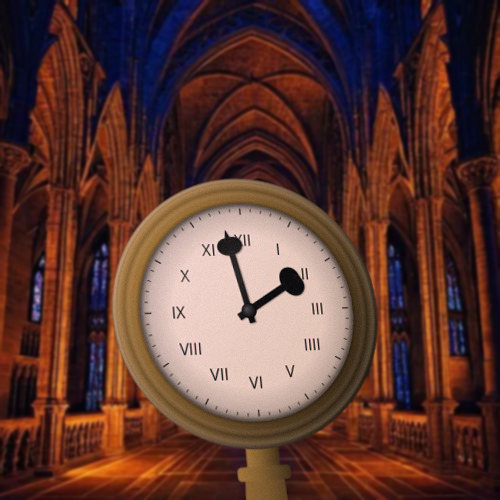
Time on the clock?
1:58
